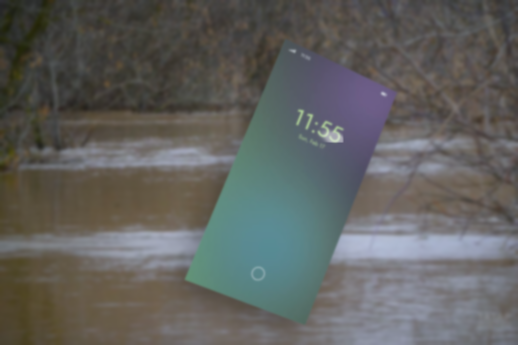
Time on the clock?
11:55
